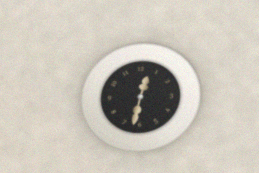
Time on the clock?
12:32
